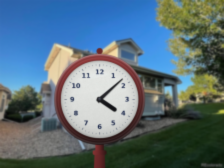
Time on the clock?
4:08
